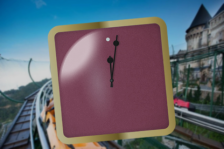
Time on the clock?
12:02
